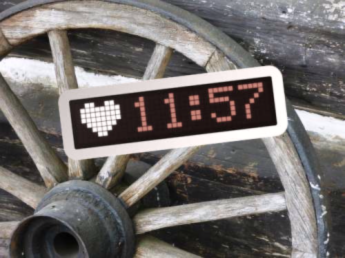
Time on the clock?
11:57
